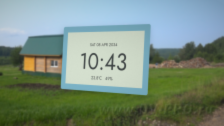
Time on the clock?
10:43
